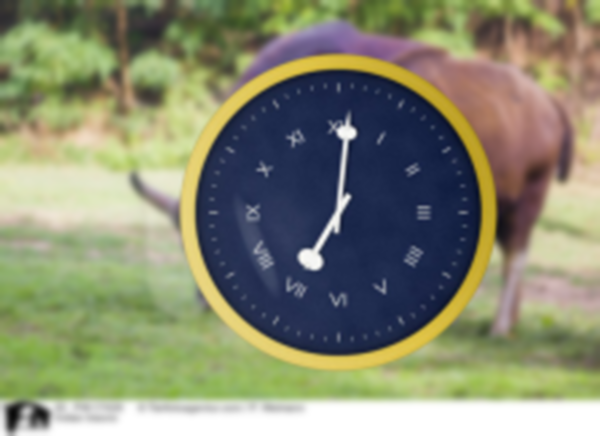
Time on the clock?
7:01
